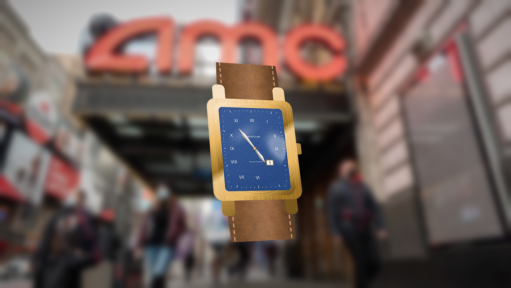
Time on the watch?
4:54
